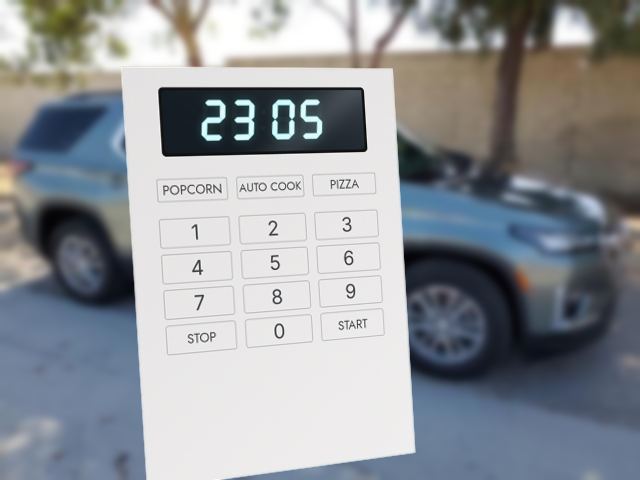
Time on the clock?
23:05
